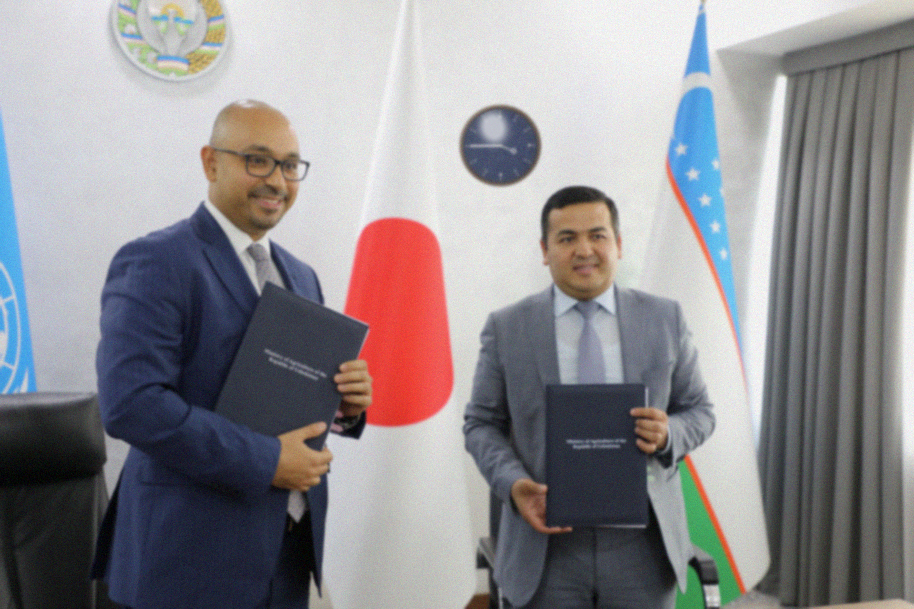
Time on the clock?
3:45
